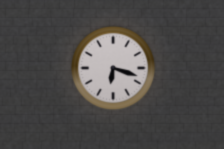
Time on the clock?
6:18
